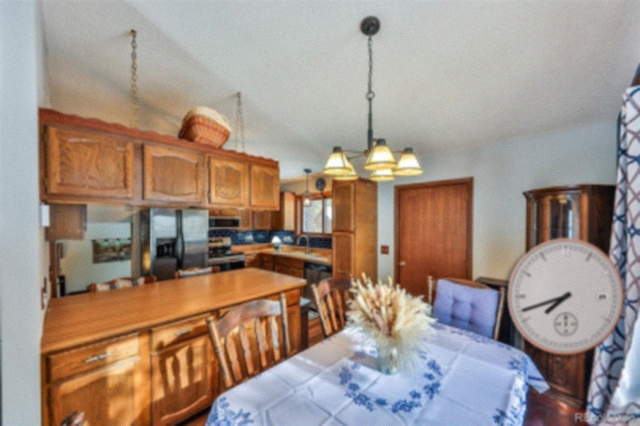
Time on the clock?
7:42
